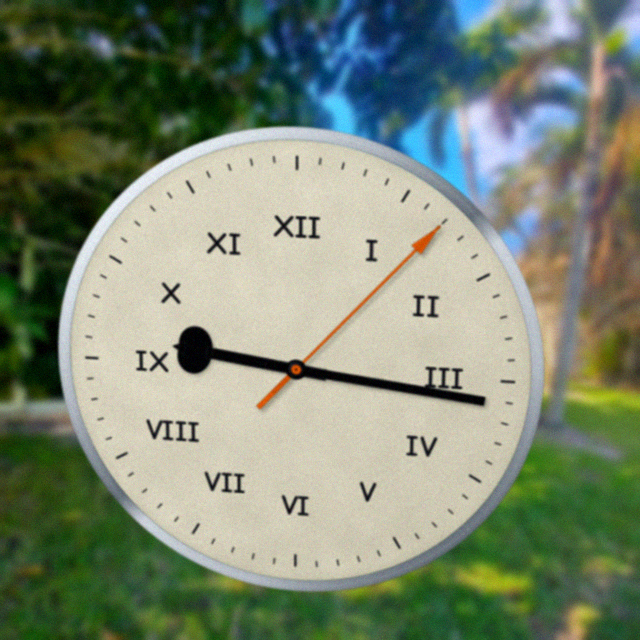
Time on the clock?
9:16:07
